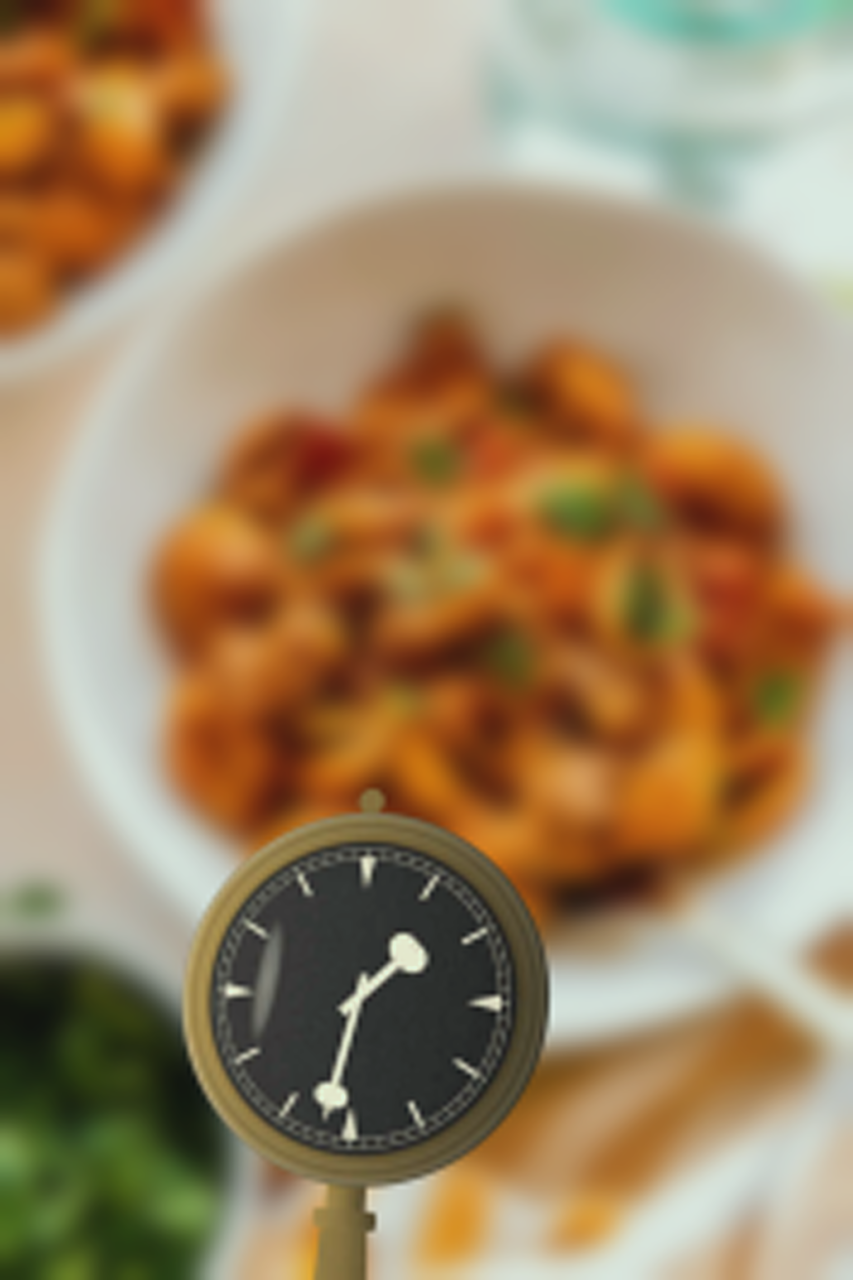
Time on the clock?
1:32
